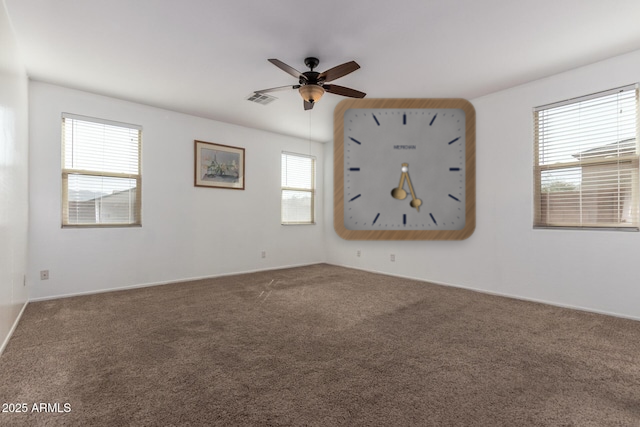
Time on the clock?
6:27
